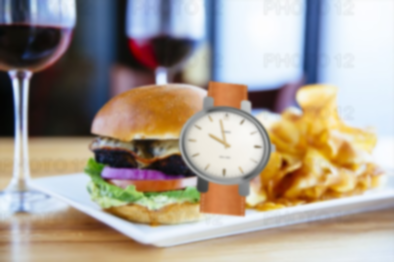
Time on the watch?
9:58
